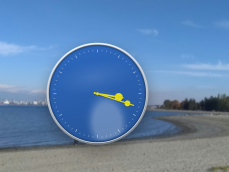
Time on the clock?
3:18
